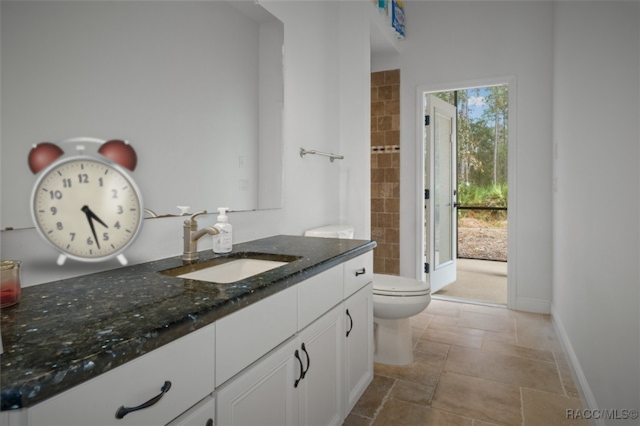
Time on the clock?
4:28
